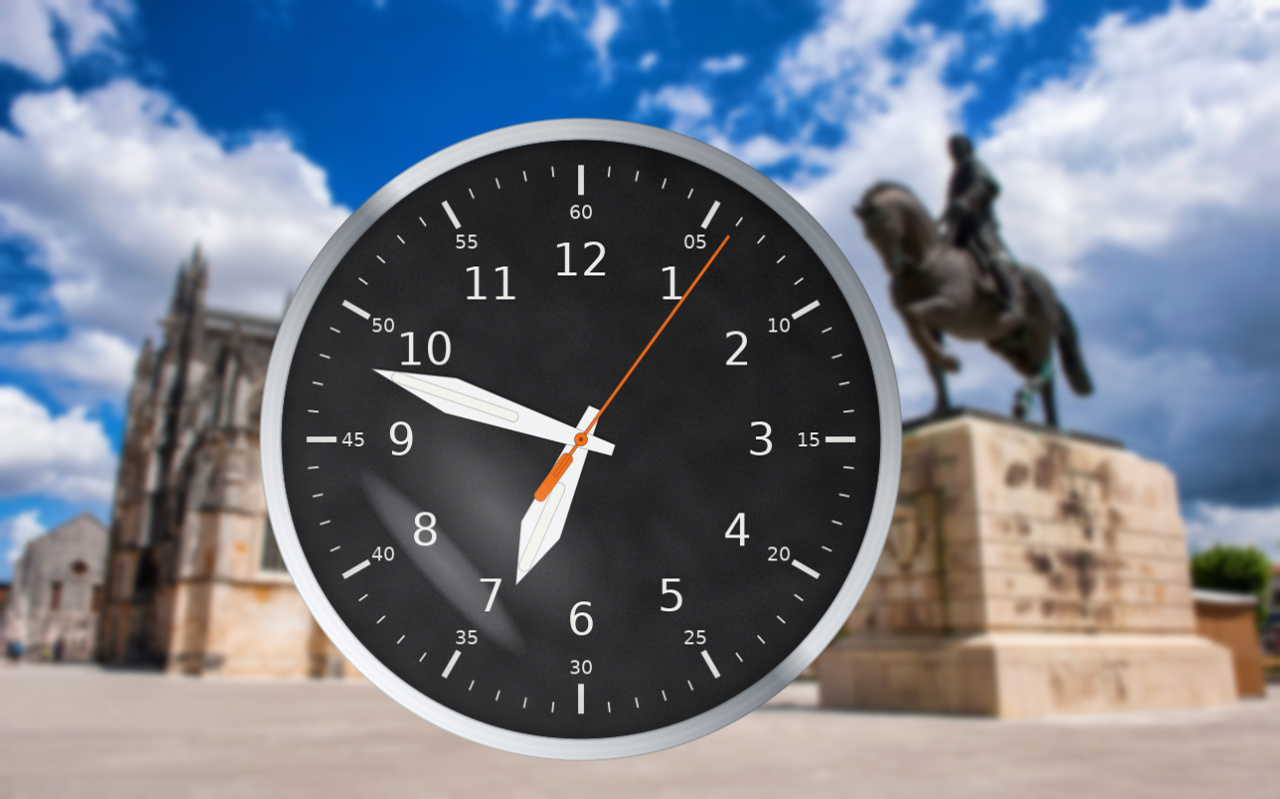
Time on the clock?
6:48:06
